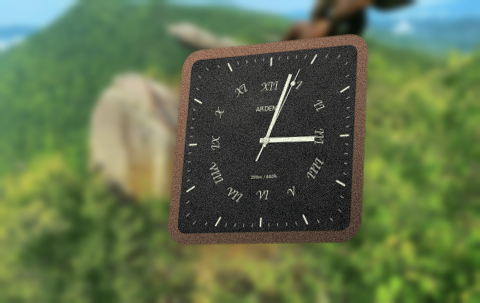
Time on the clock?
3:03:04
